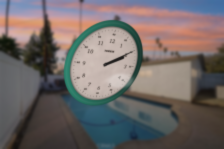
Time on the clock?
2:10
